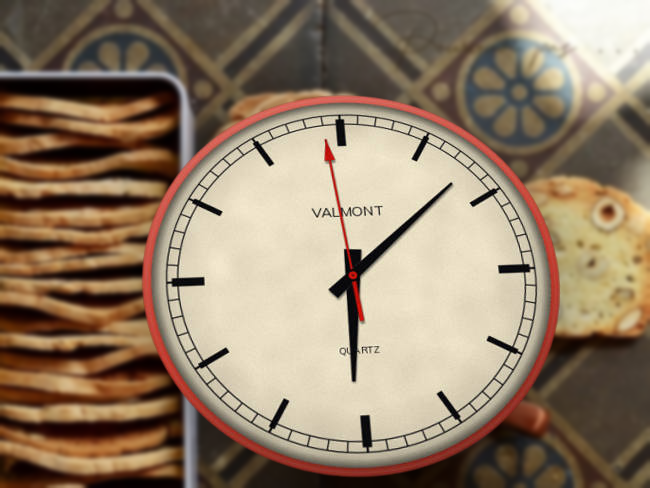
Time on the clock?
6:07:59
